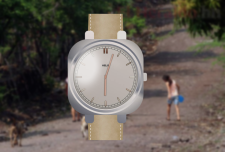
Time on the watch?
6:03
